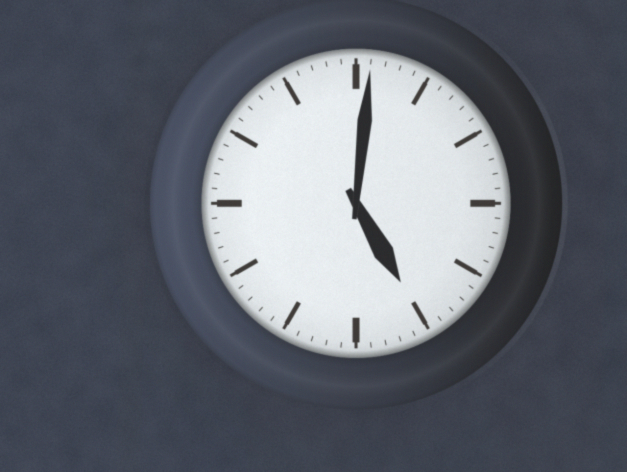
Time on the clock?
5:01
